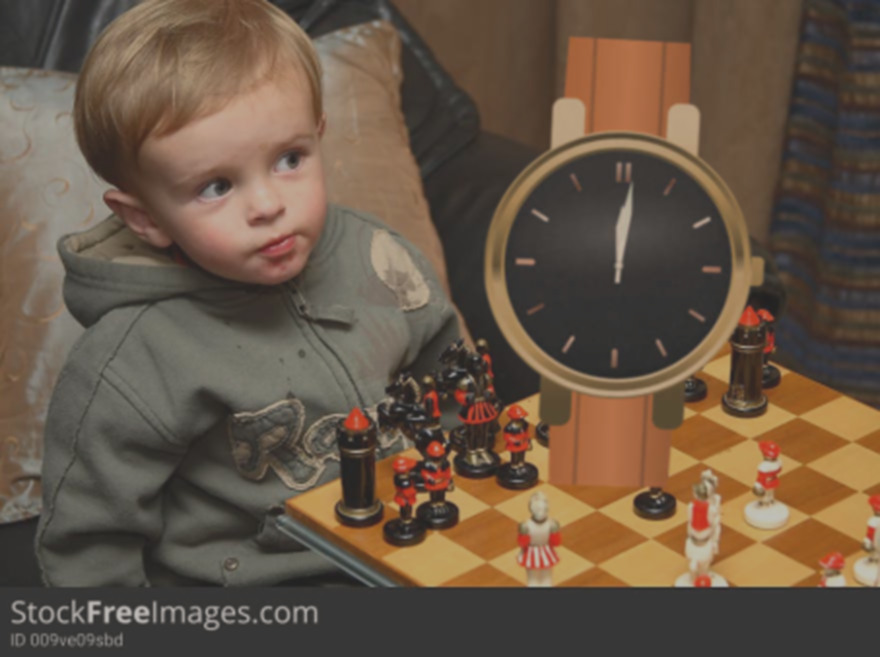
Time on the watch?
12:01
